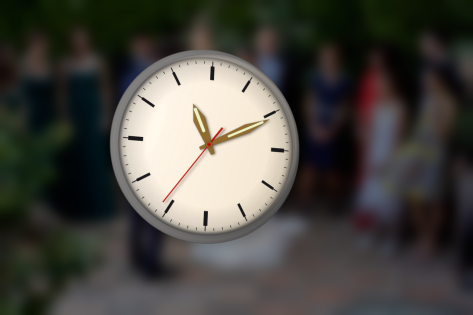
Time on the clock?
11:10:36
